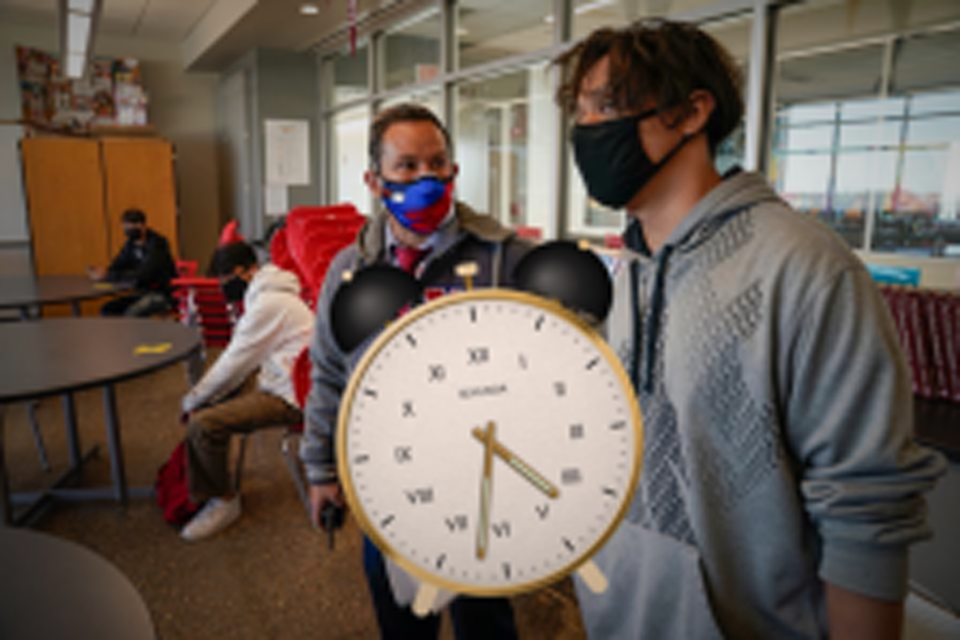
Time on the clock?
4:32
